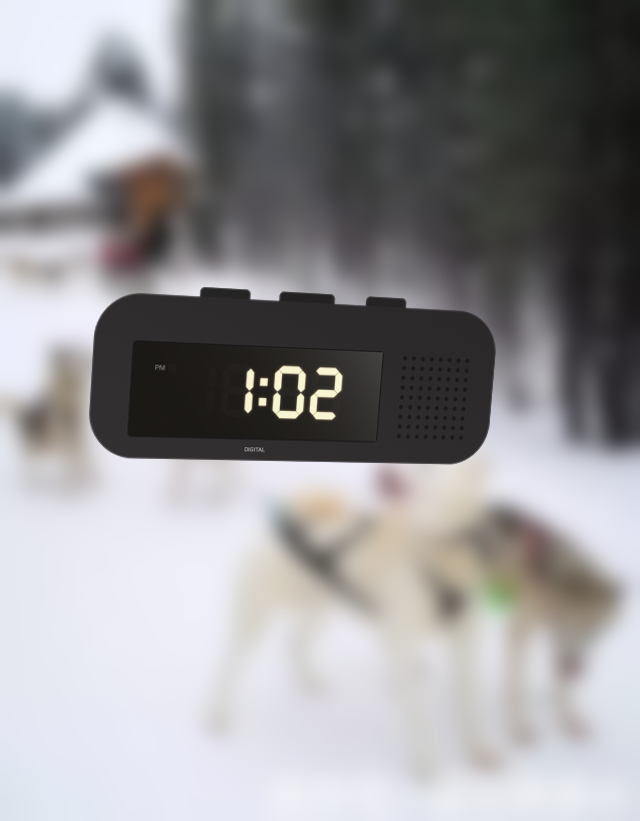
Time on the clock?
1:02
